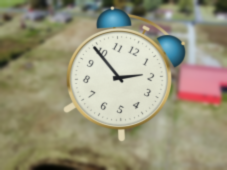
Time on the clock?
1:49
